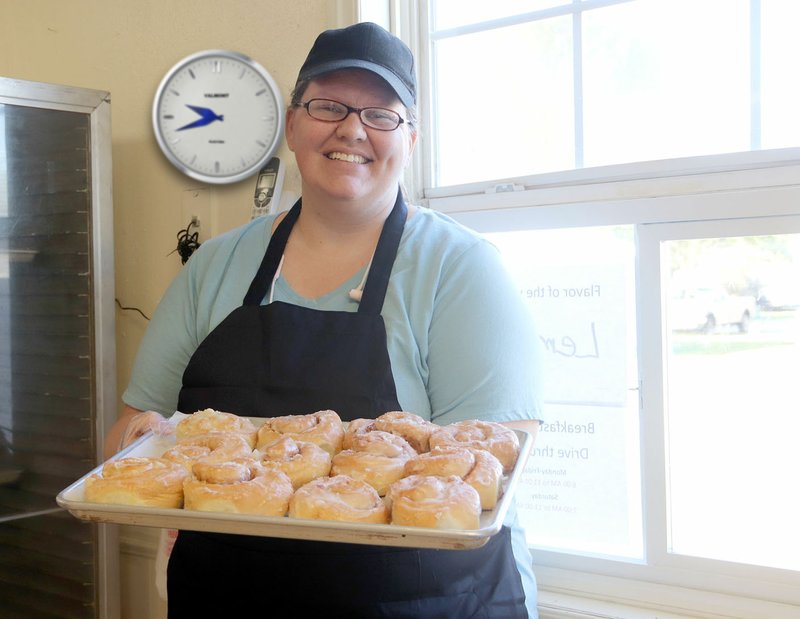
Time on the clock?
9:42
